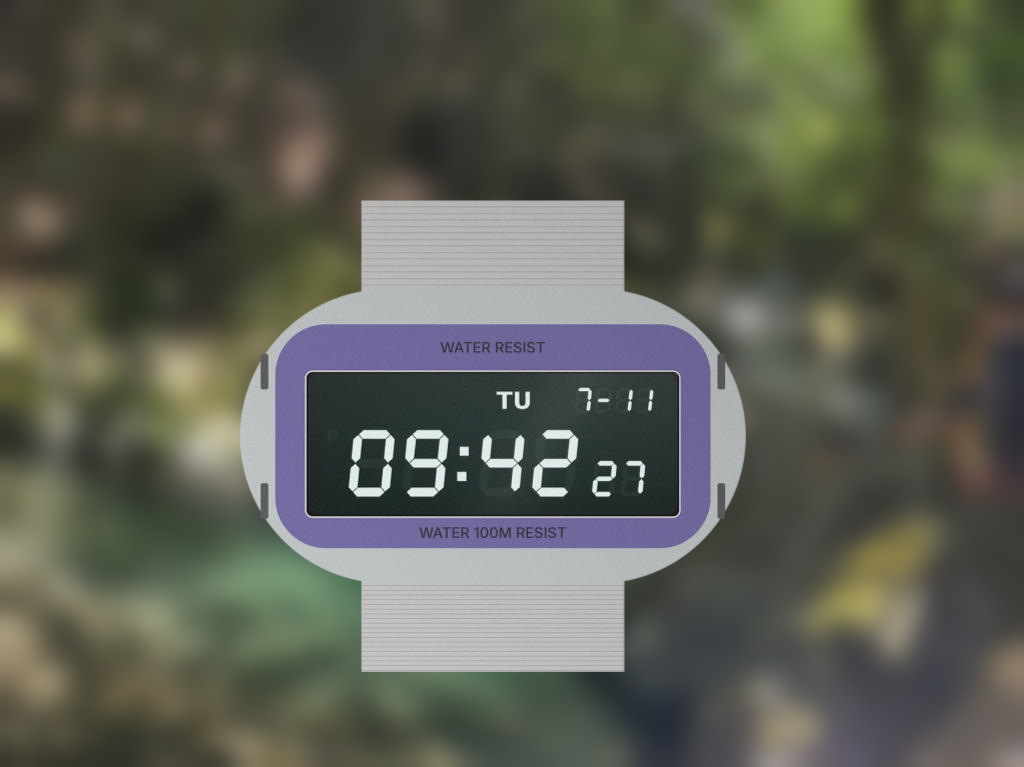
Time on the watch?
9:42:27
